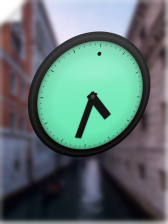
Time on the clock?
4:32
